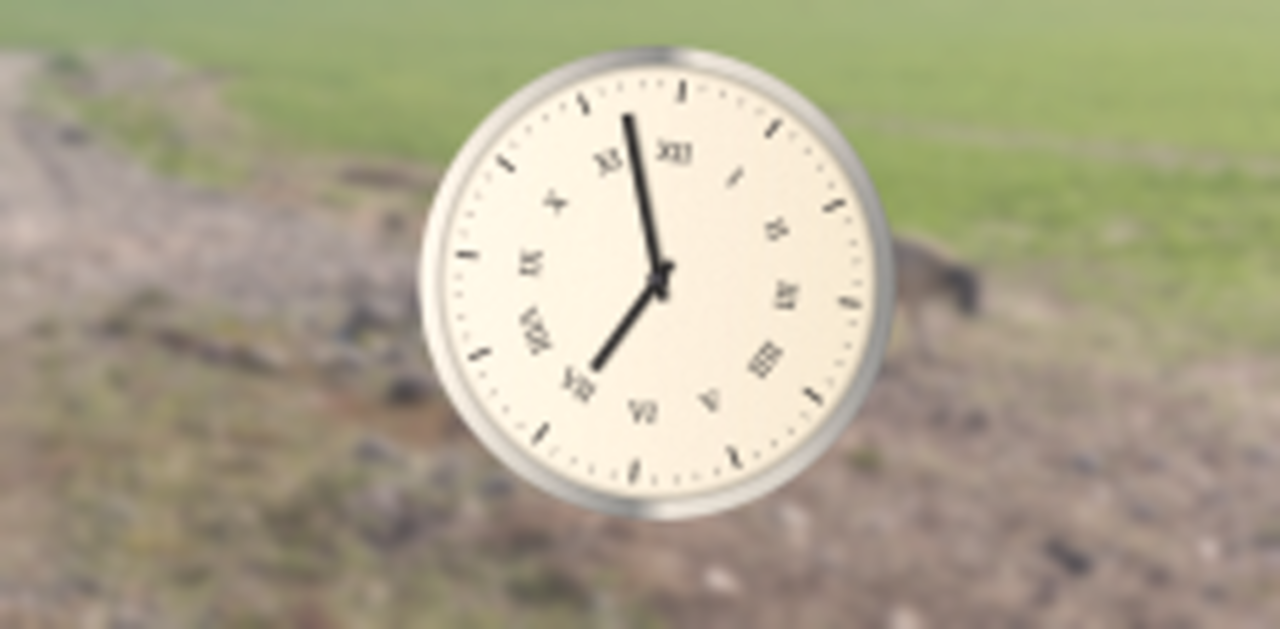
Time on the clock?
6:57
